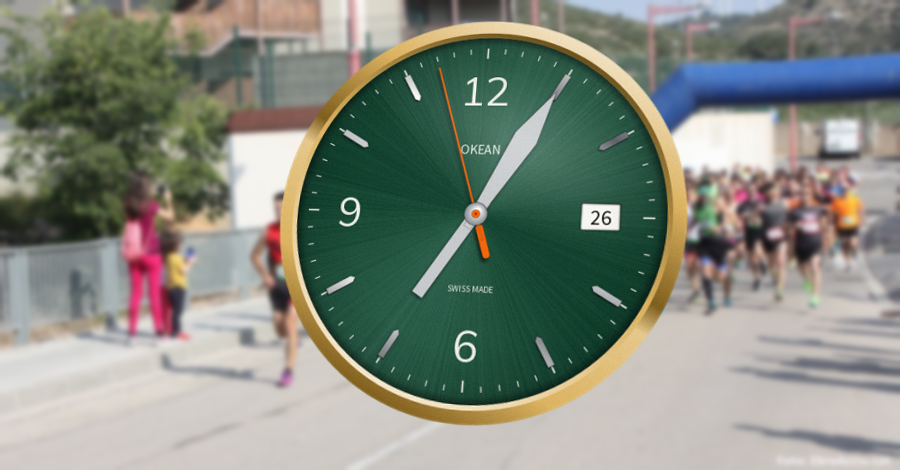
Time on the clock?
7:04:57
